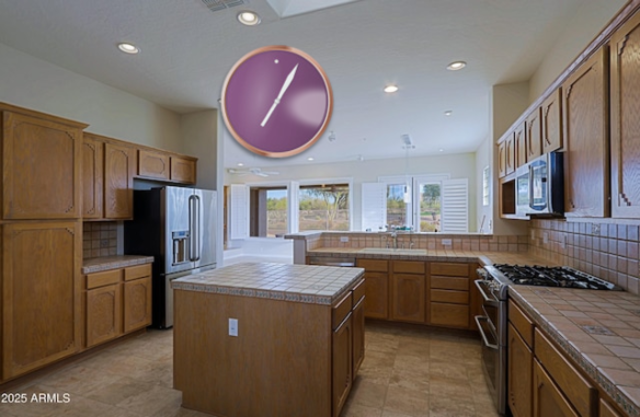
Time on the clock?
7:05
